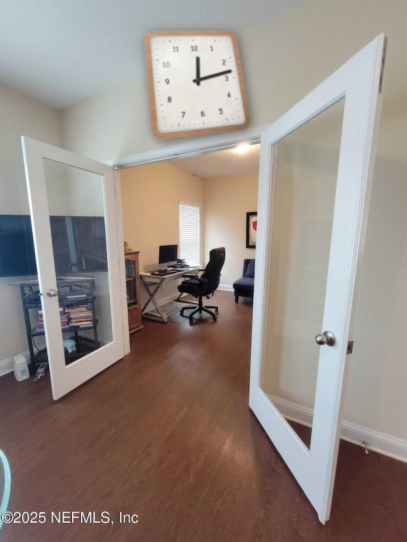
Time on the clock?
12:13
